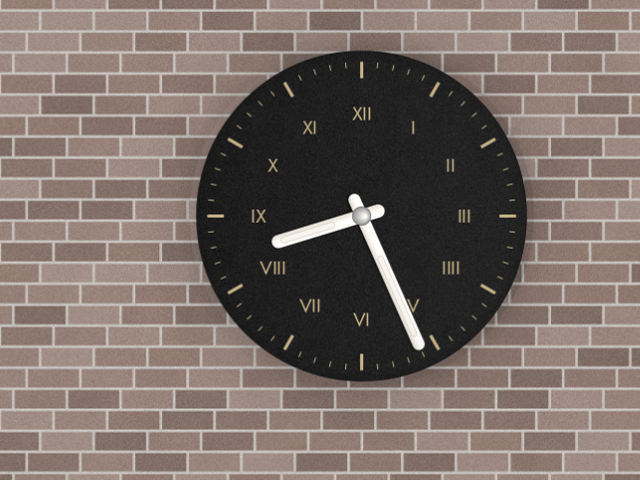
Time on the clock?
8:26
